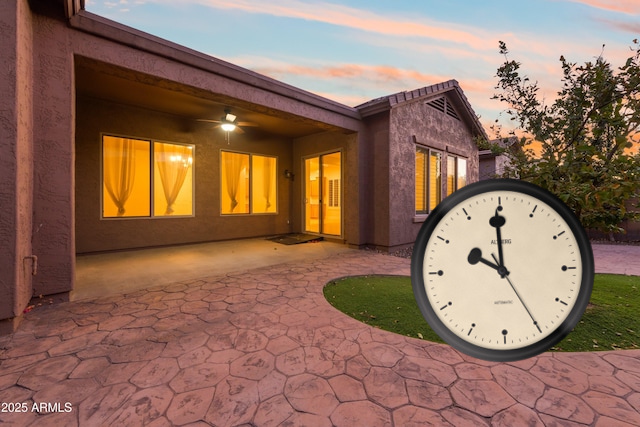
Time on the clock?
9:59:25
